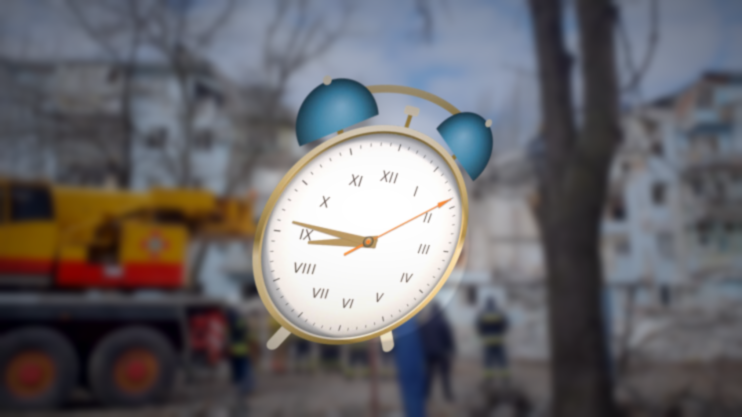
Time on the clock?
8:46:09
